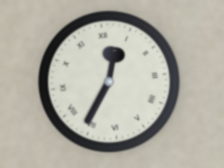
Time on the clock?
12:36
